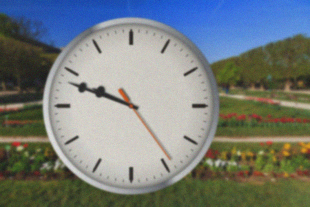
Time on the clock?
9:48:24
